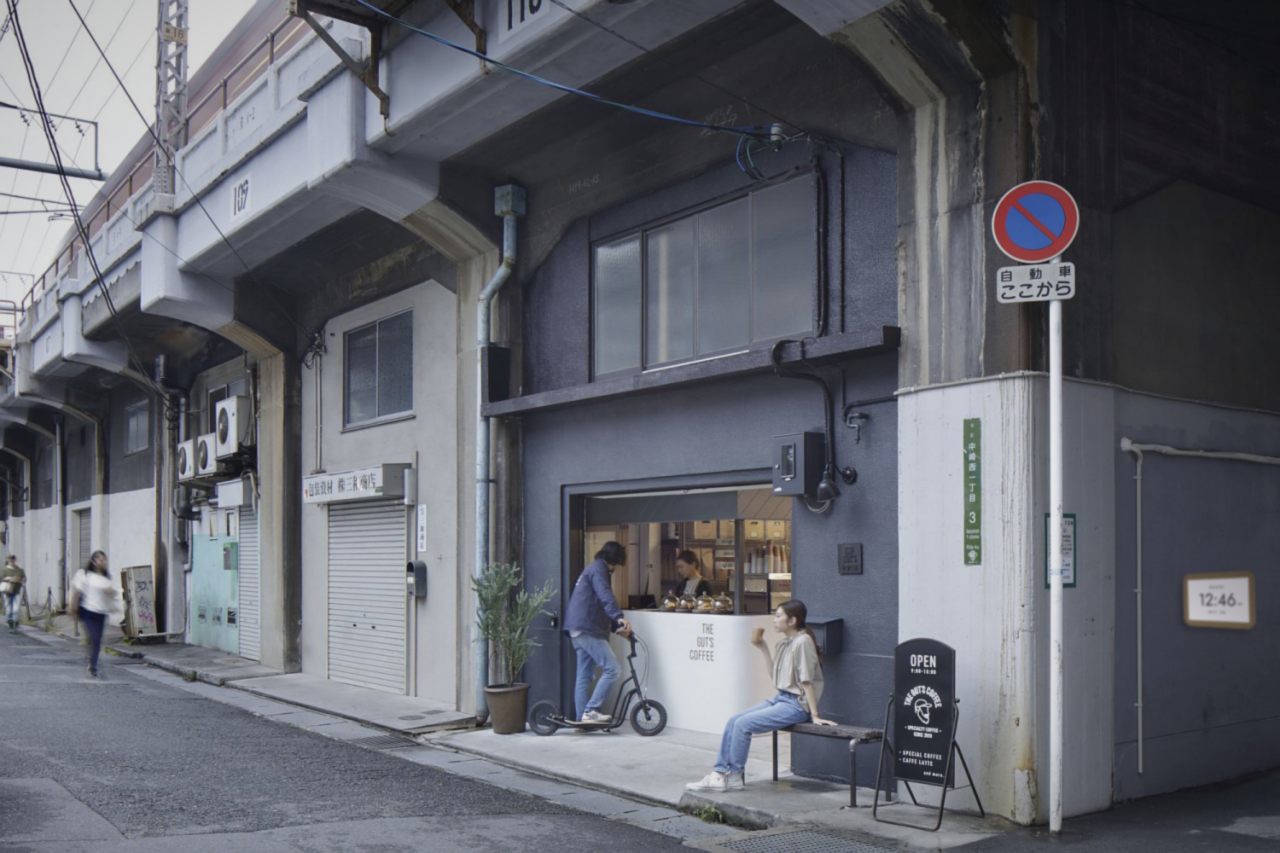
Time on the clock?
12:46
